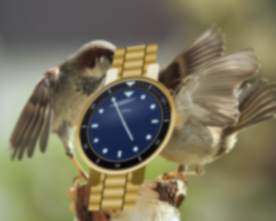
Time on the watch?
4:55
